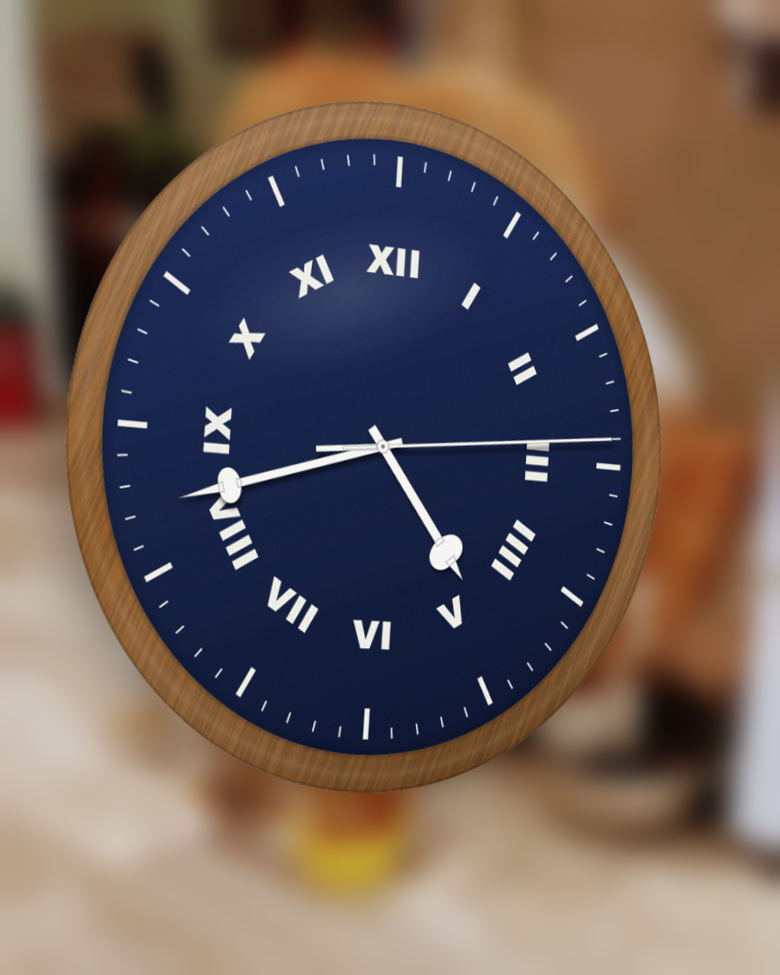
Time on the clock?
4:42:14
